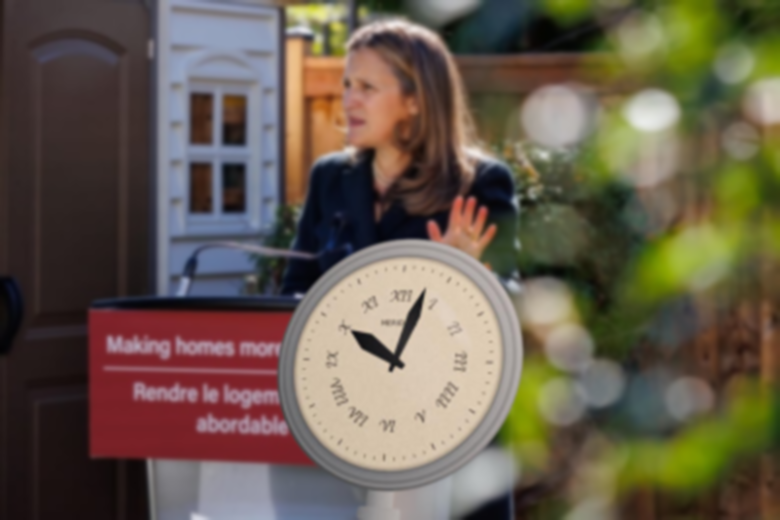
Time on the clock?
10:03
